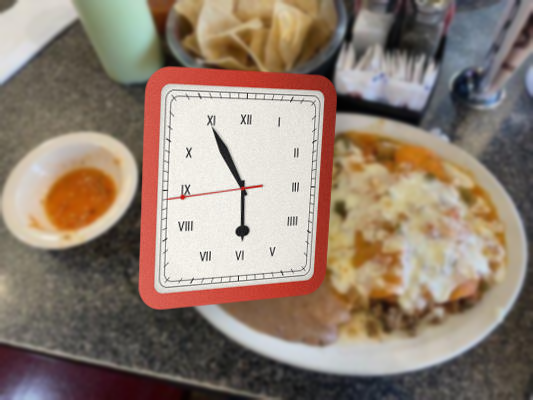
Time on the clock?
5:54:44
